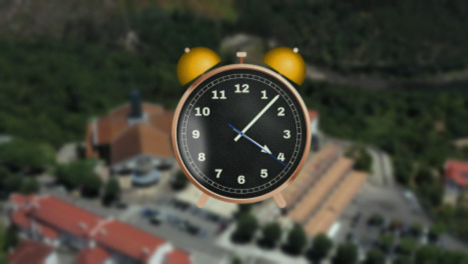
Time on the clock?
4:07:21
